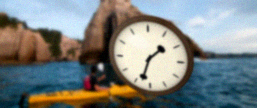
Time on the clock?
1:33
